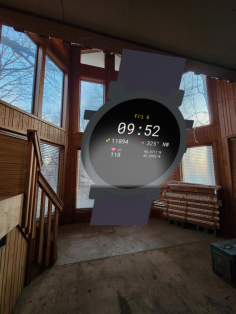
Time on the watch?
9:52
